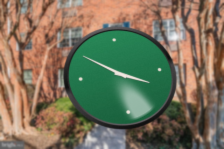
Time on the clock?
3:51
